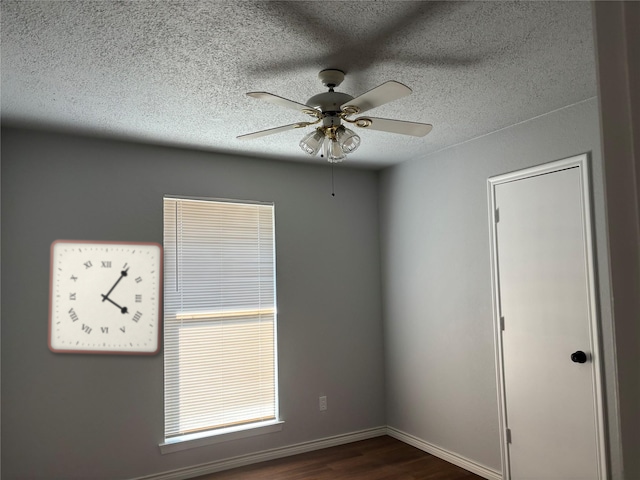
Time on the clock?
4:06
